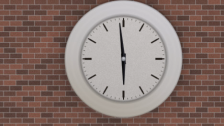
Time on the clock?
5:59
